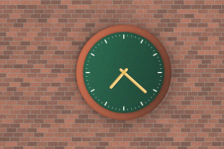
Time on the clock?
7:22
